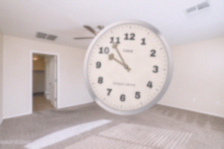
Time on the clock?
9:54
